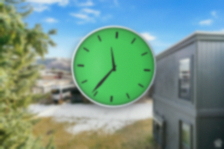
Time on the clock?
11:36
